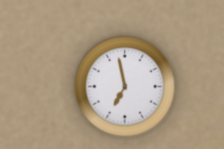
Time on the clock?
6:58
